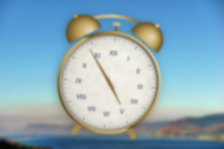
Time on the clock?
4:54
